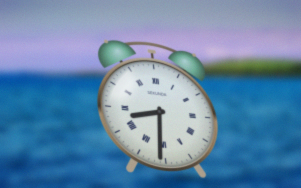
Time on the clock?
8:31
